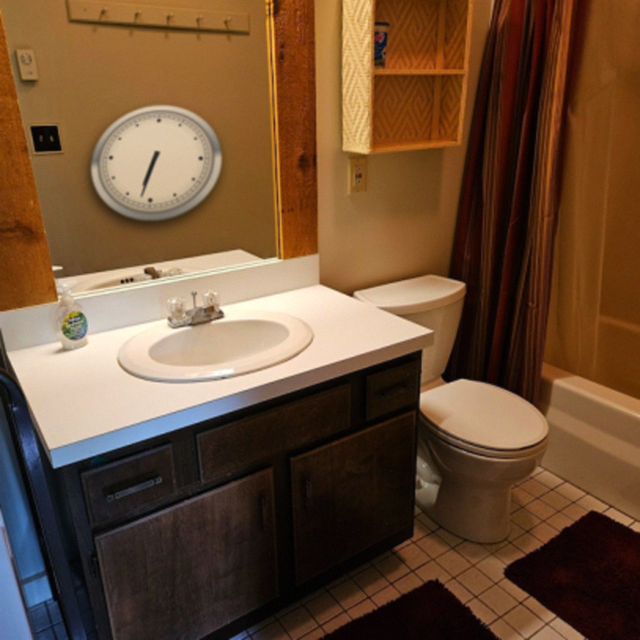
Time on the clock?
6:32
